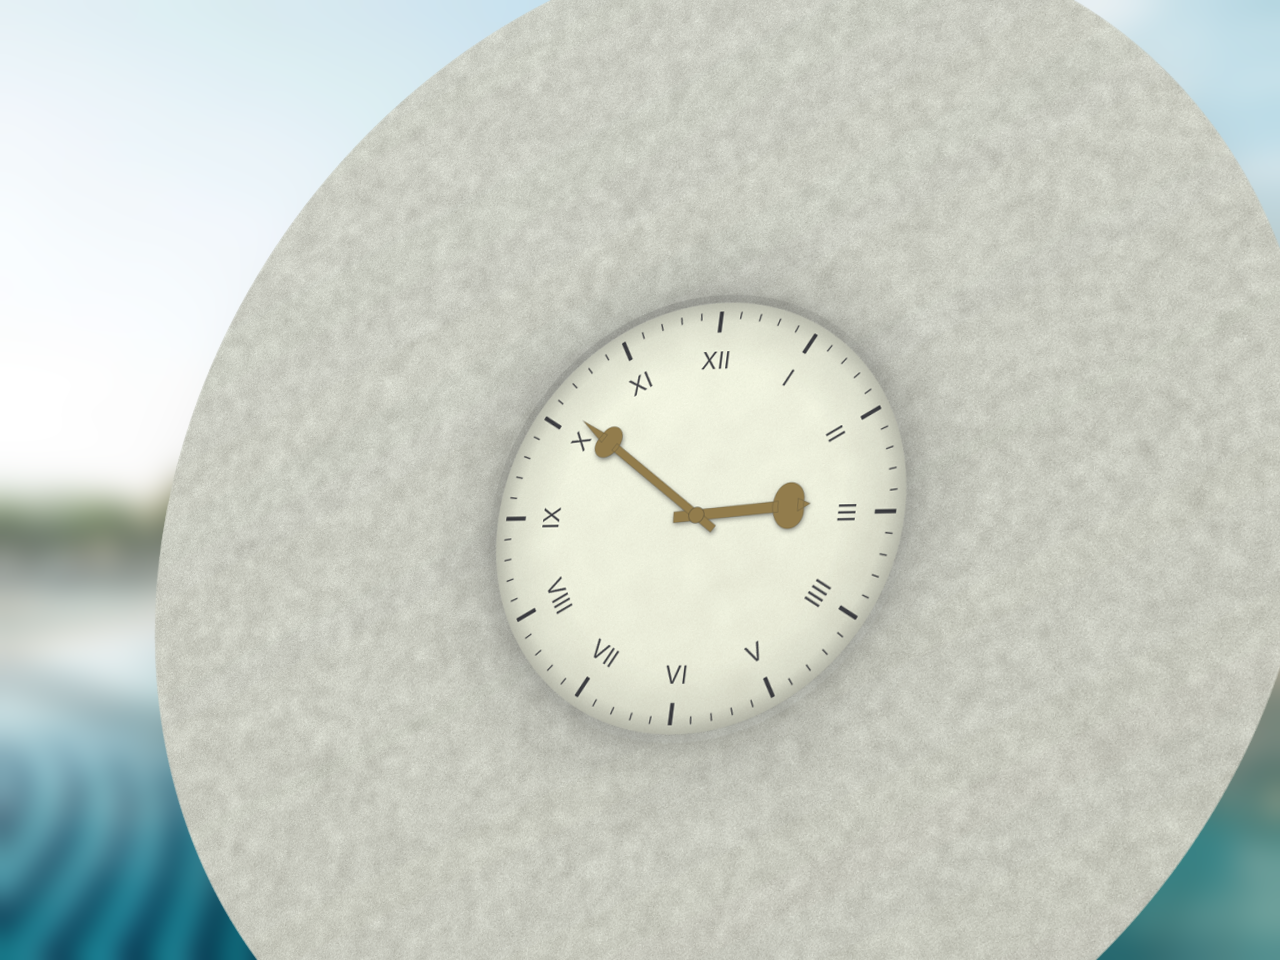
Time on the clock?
2:51
